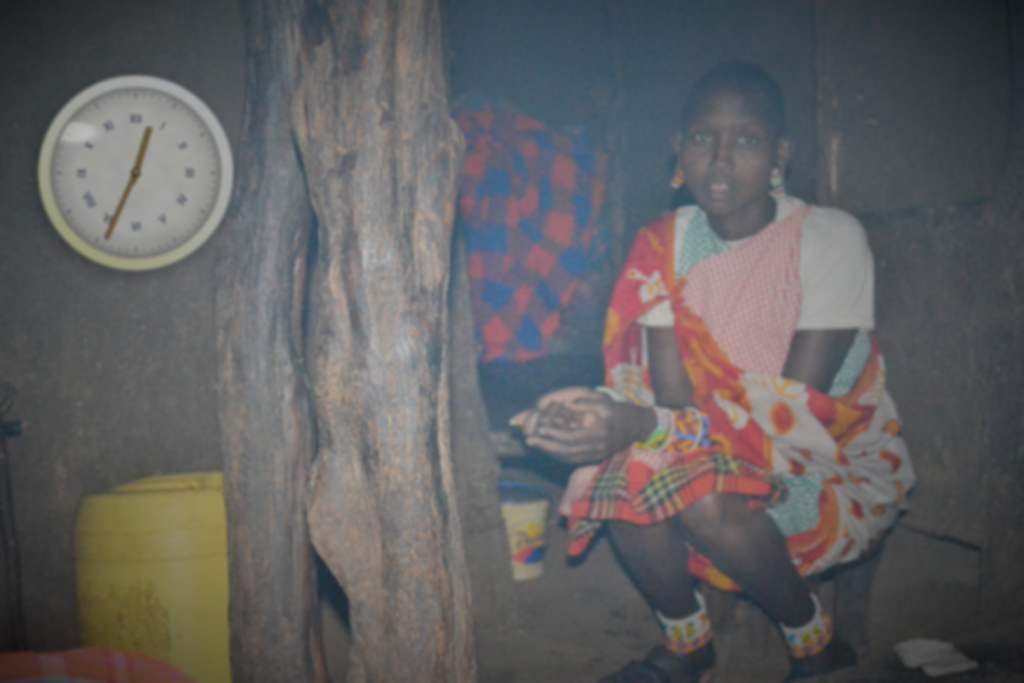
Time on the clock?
12:34
